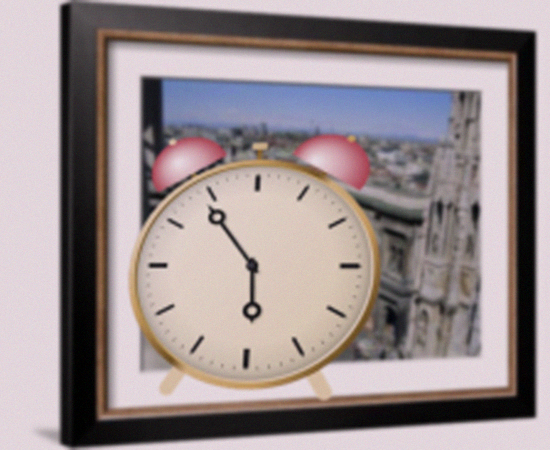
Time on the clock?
5:54
